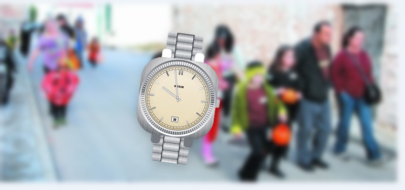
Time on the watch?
9:58
